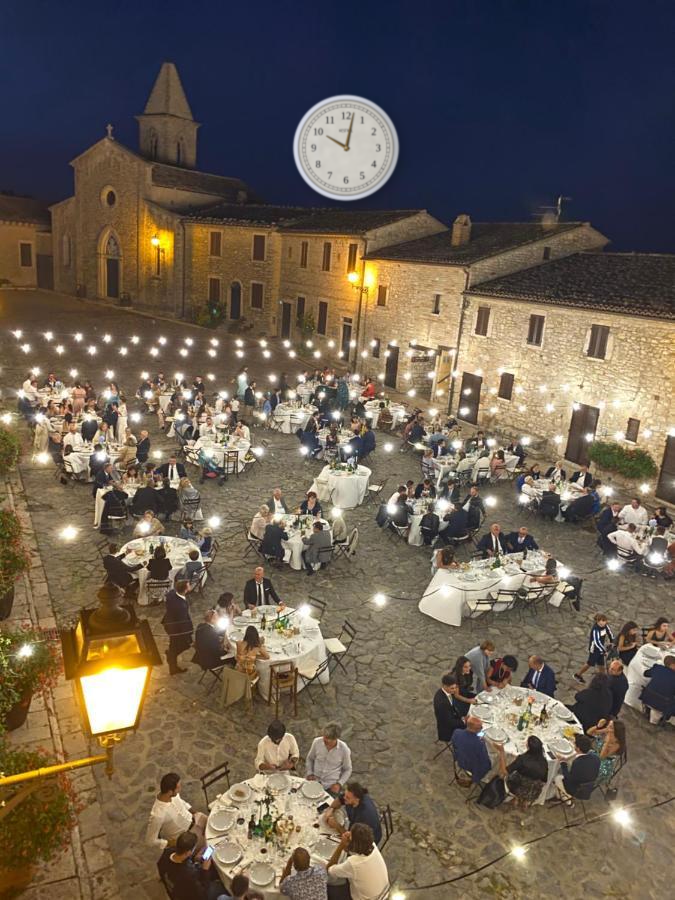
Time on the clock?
10:02
